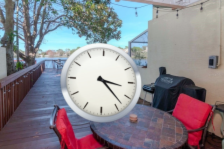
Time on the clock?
3:23
